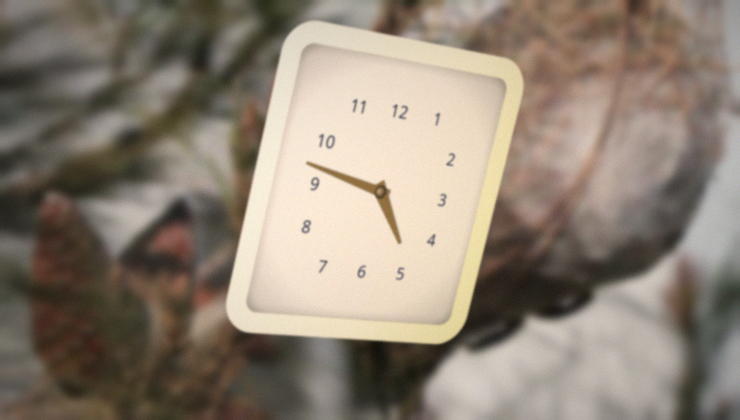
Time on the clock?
4:47
